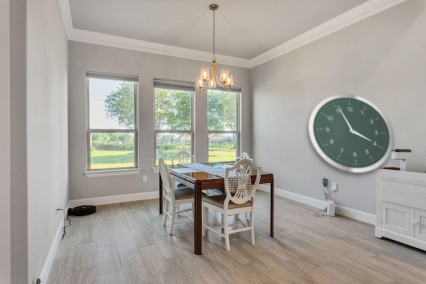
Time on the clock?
3:56
